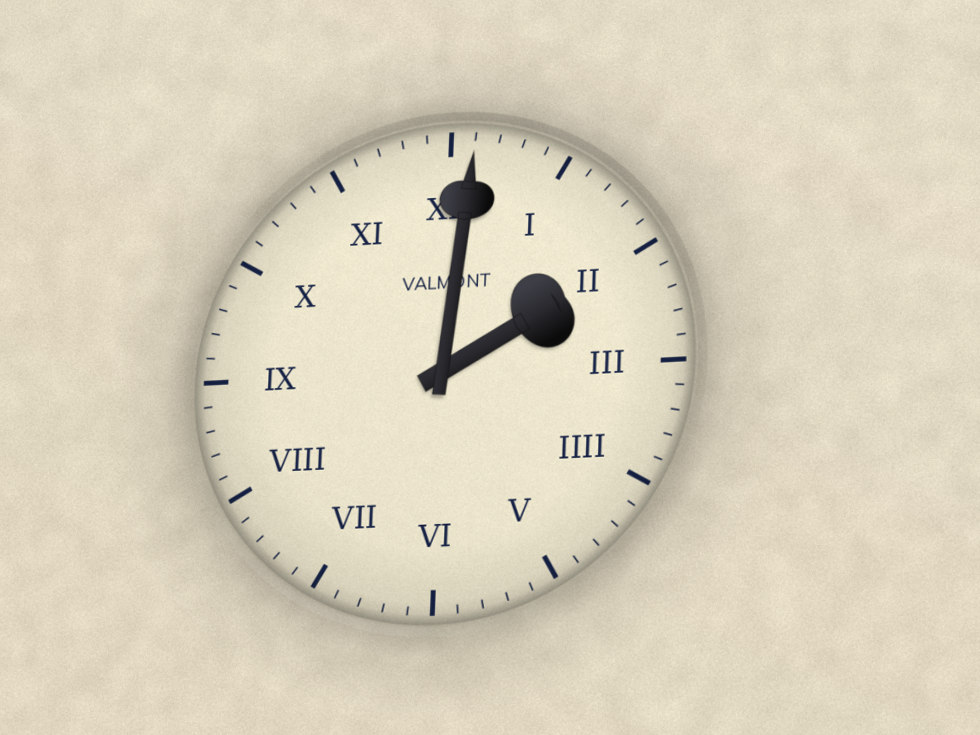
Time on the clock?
2:01
